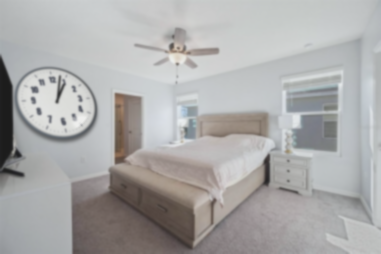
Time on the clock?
1:03
